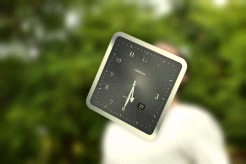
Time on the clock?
5:30
